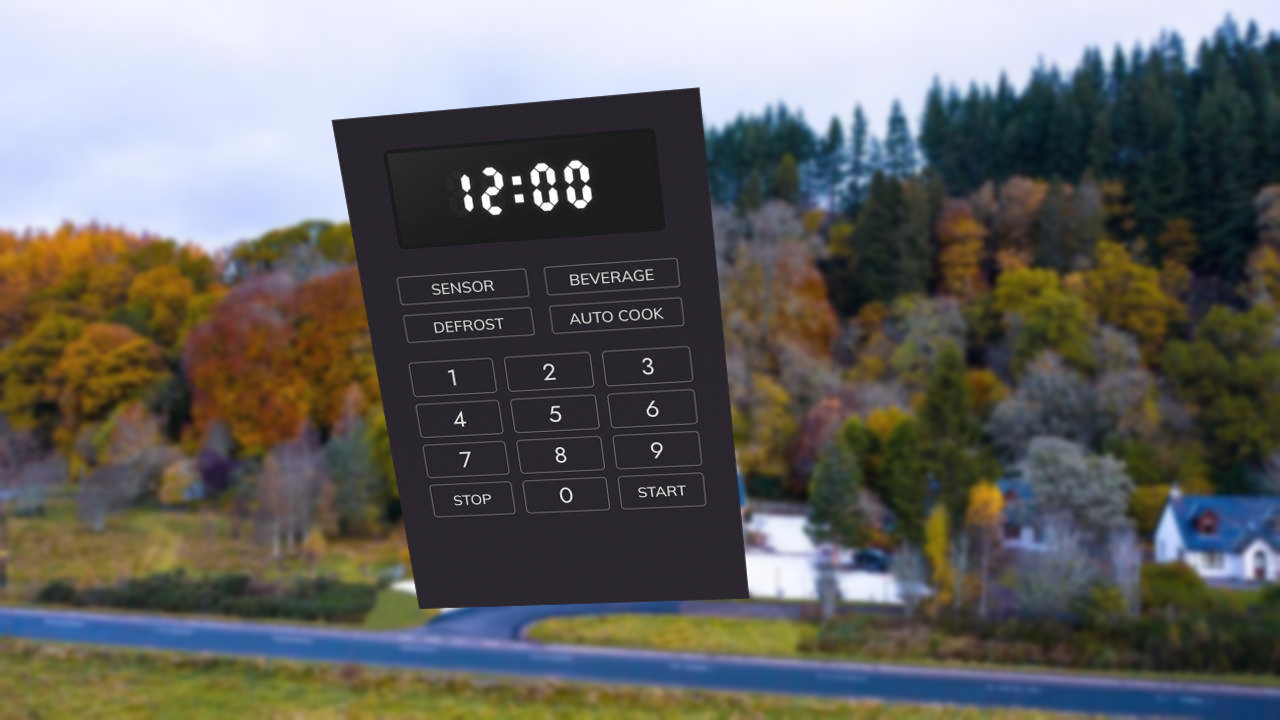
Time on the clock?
12:00
